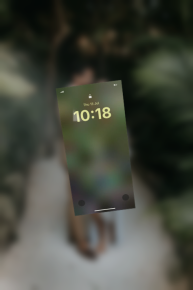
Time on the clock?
10:18
